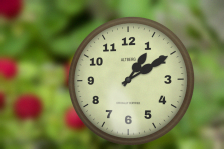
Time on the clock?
1:10
